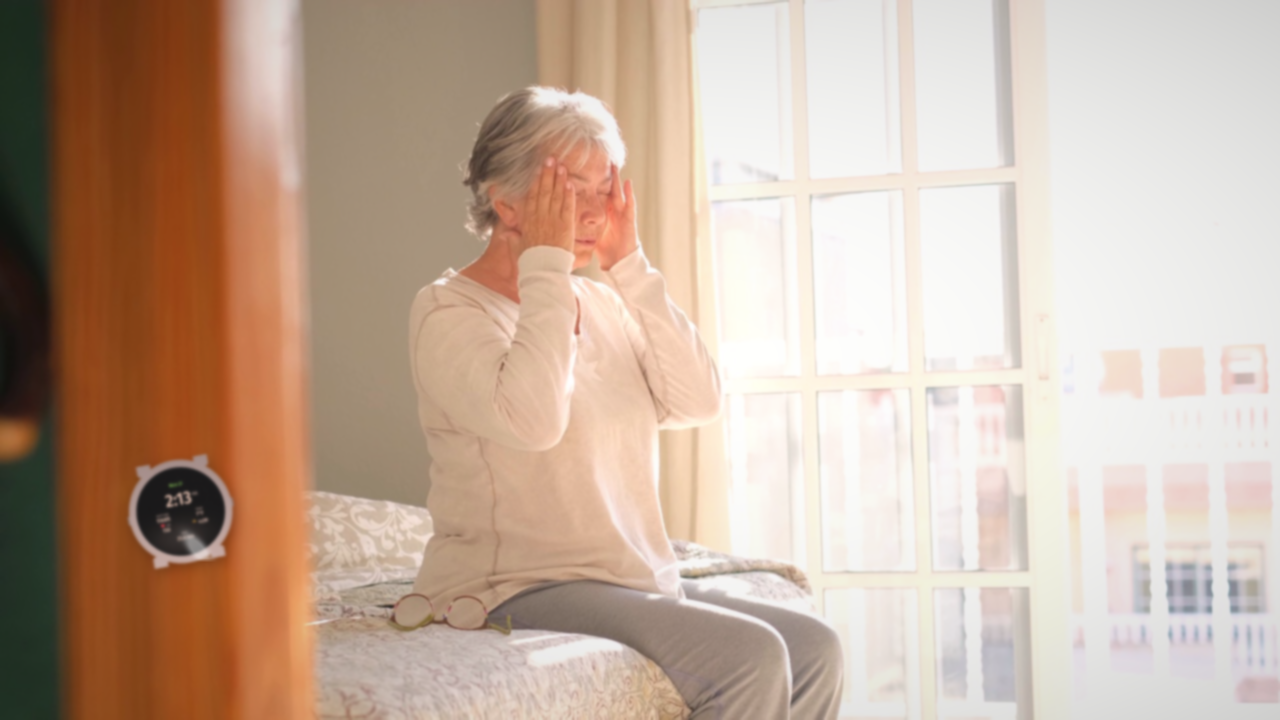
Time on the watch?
2:13
